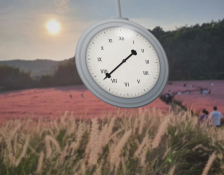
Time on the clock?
1:38
